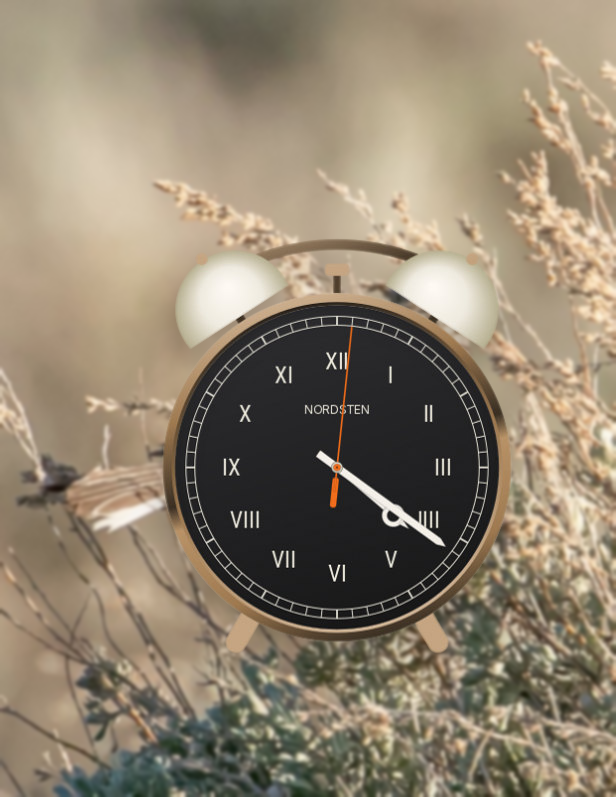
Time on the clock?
4:21:01
